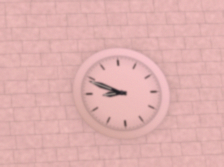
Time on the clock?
8:49
